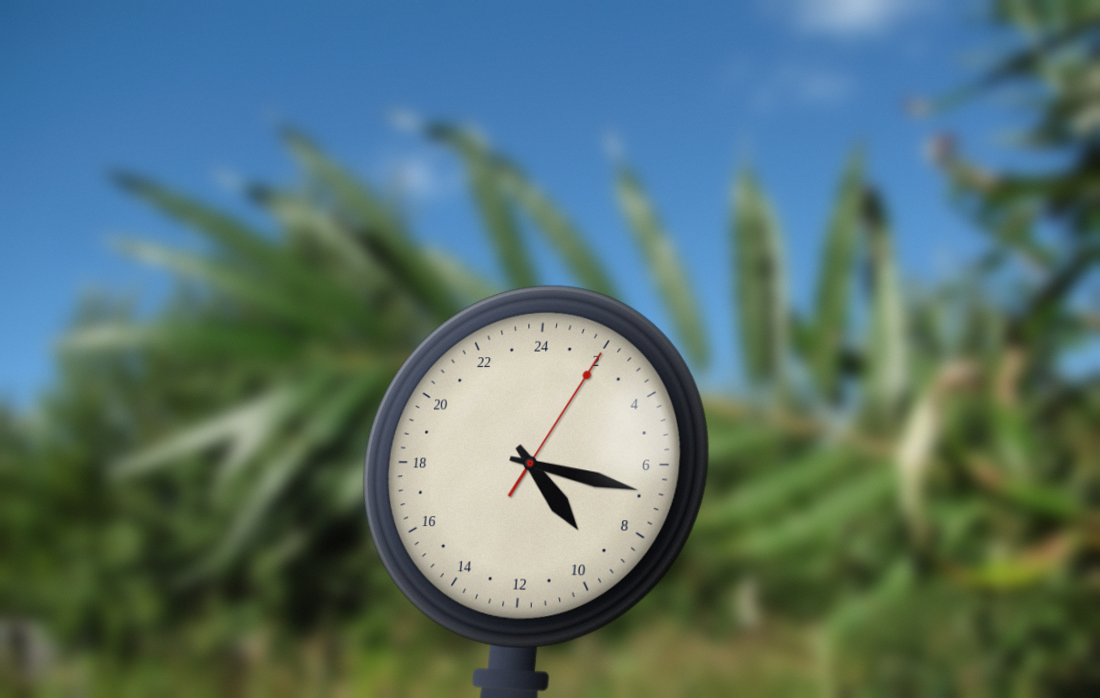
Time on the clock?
9:17:05
